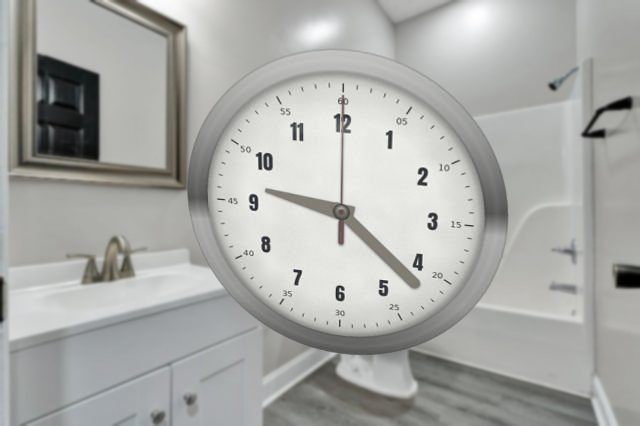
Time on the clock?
9:22:00
